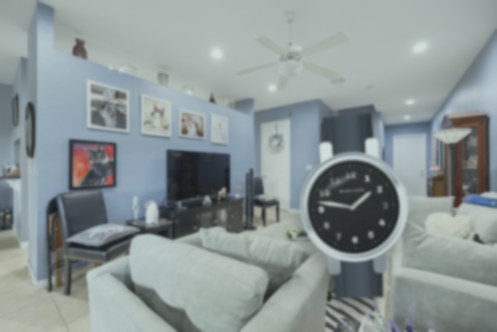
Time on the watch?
1:47
